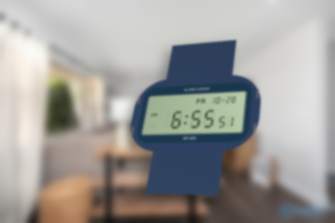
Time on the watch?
6:55:51
